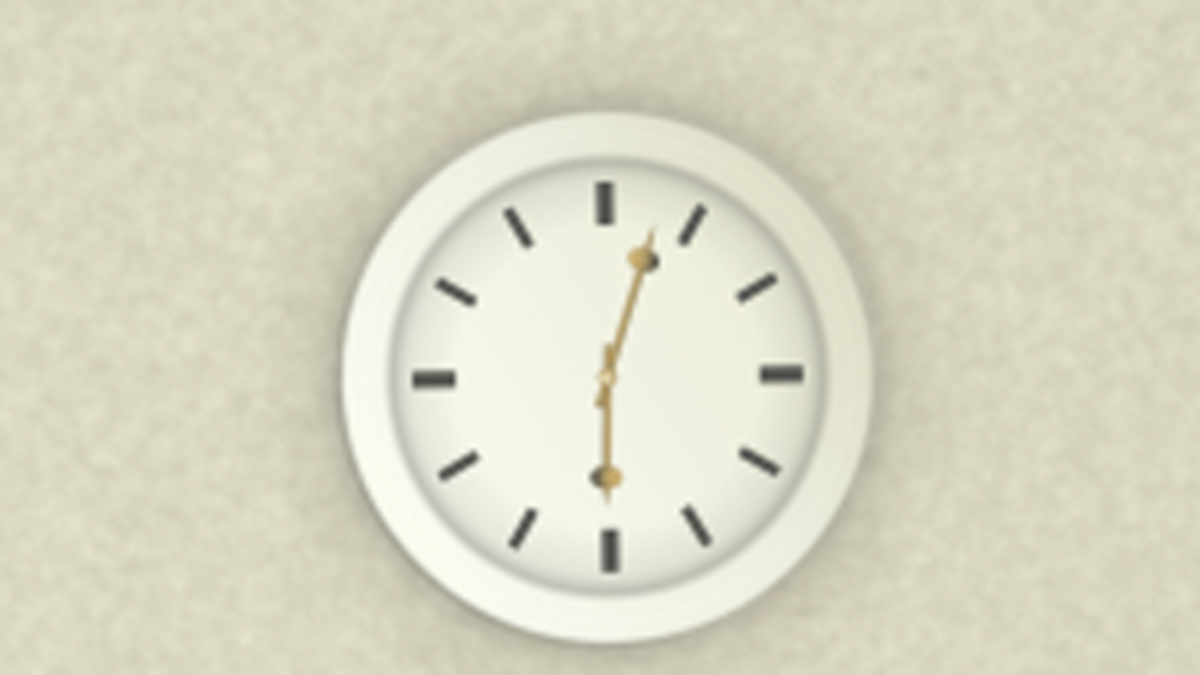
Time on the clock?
6:03
